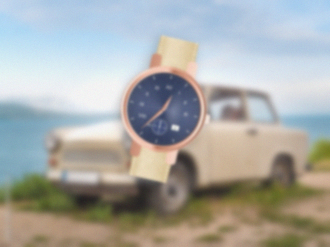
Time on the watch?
12:36
